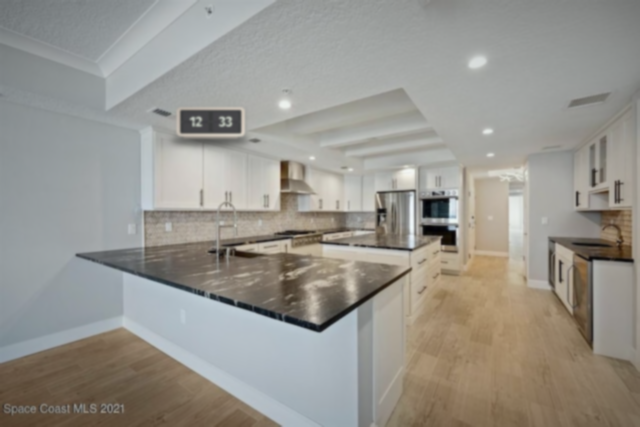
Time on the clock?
12:33
